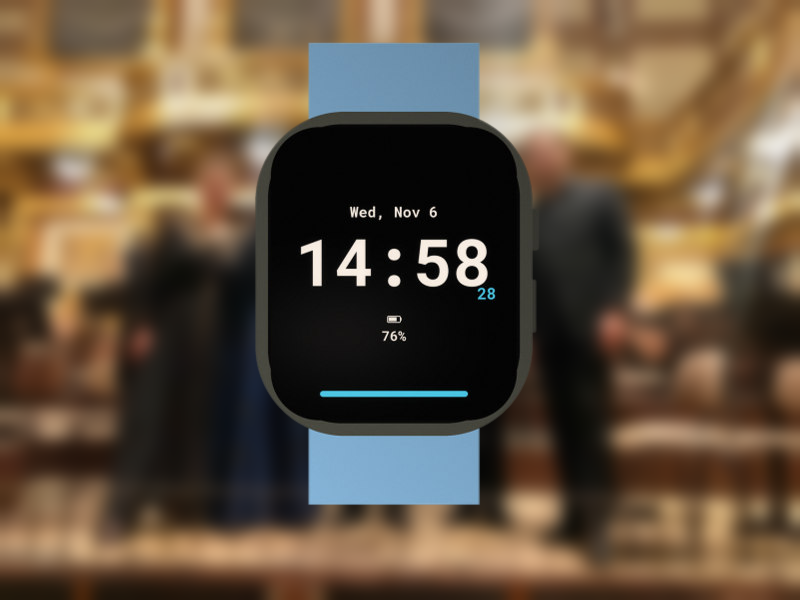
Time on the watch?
14:58:28
